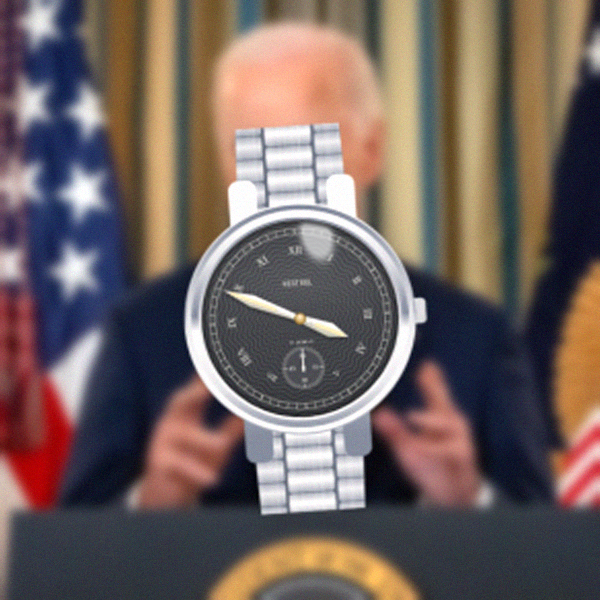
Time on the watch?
3:49
